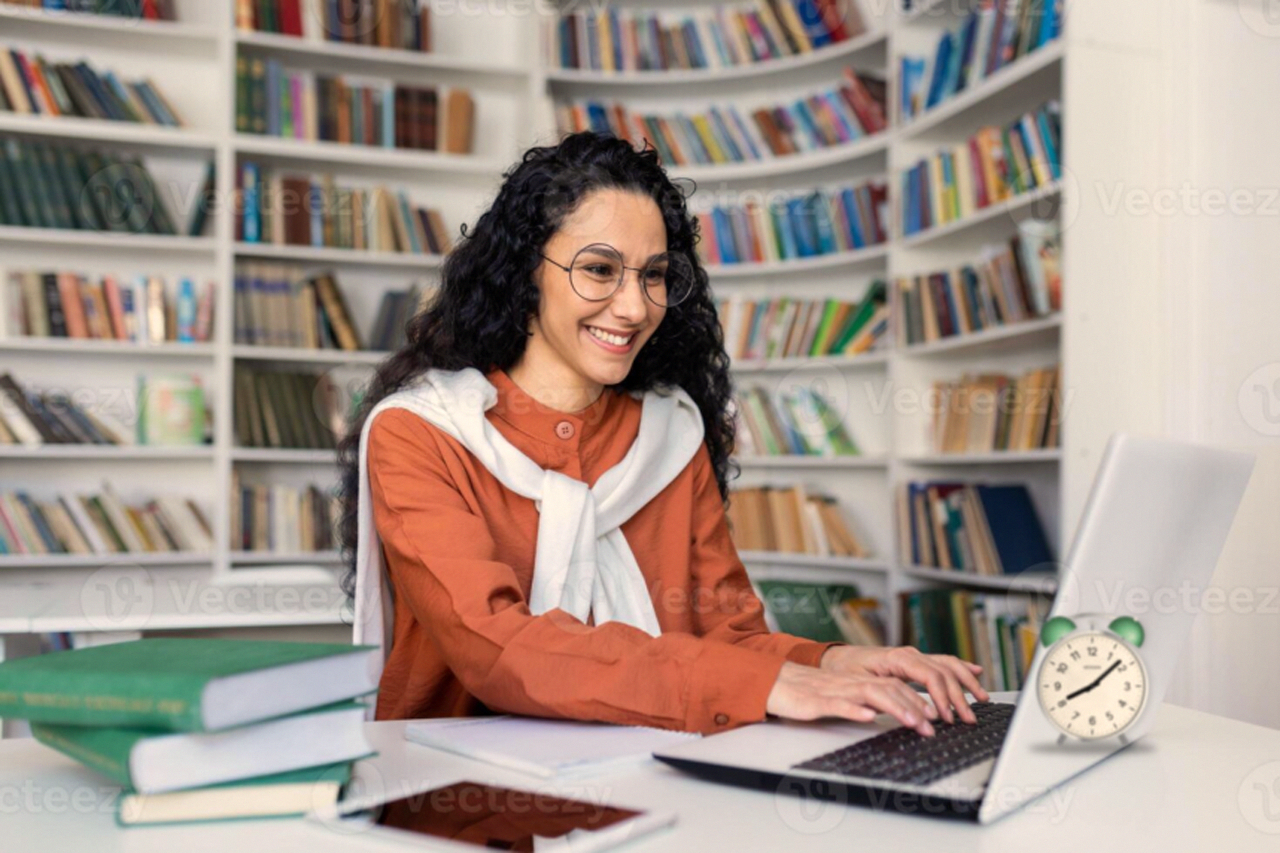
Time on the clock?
8:08
